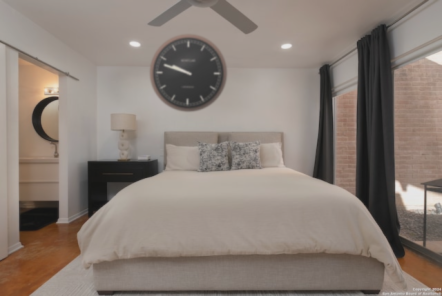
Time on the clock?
9:48
